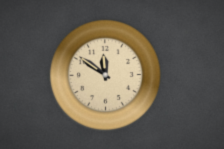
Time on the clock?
11:51
